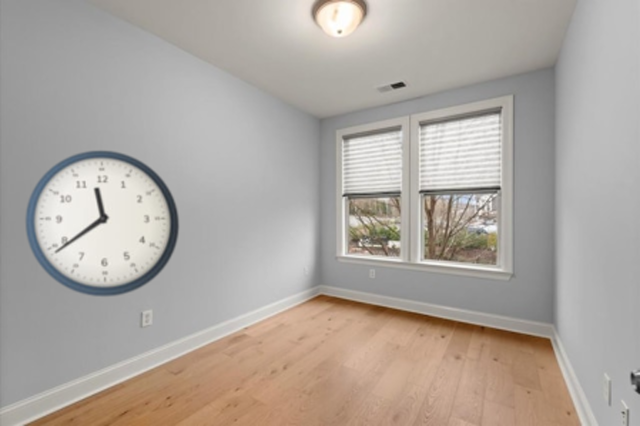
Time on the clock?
11:39
